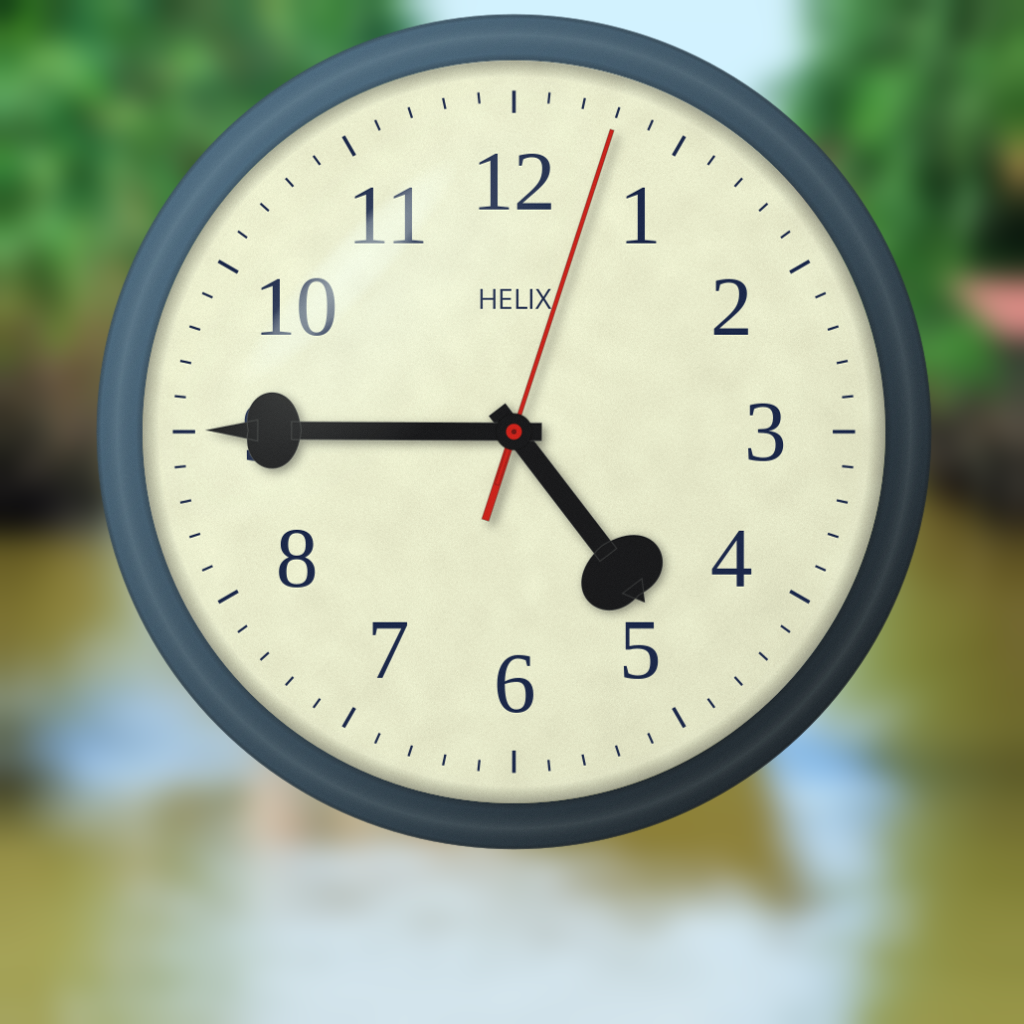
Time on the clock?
4:45:03
